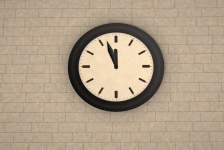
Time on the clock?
11:57
